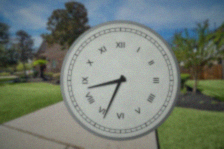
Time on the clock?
8:34
